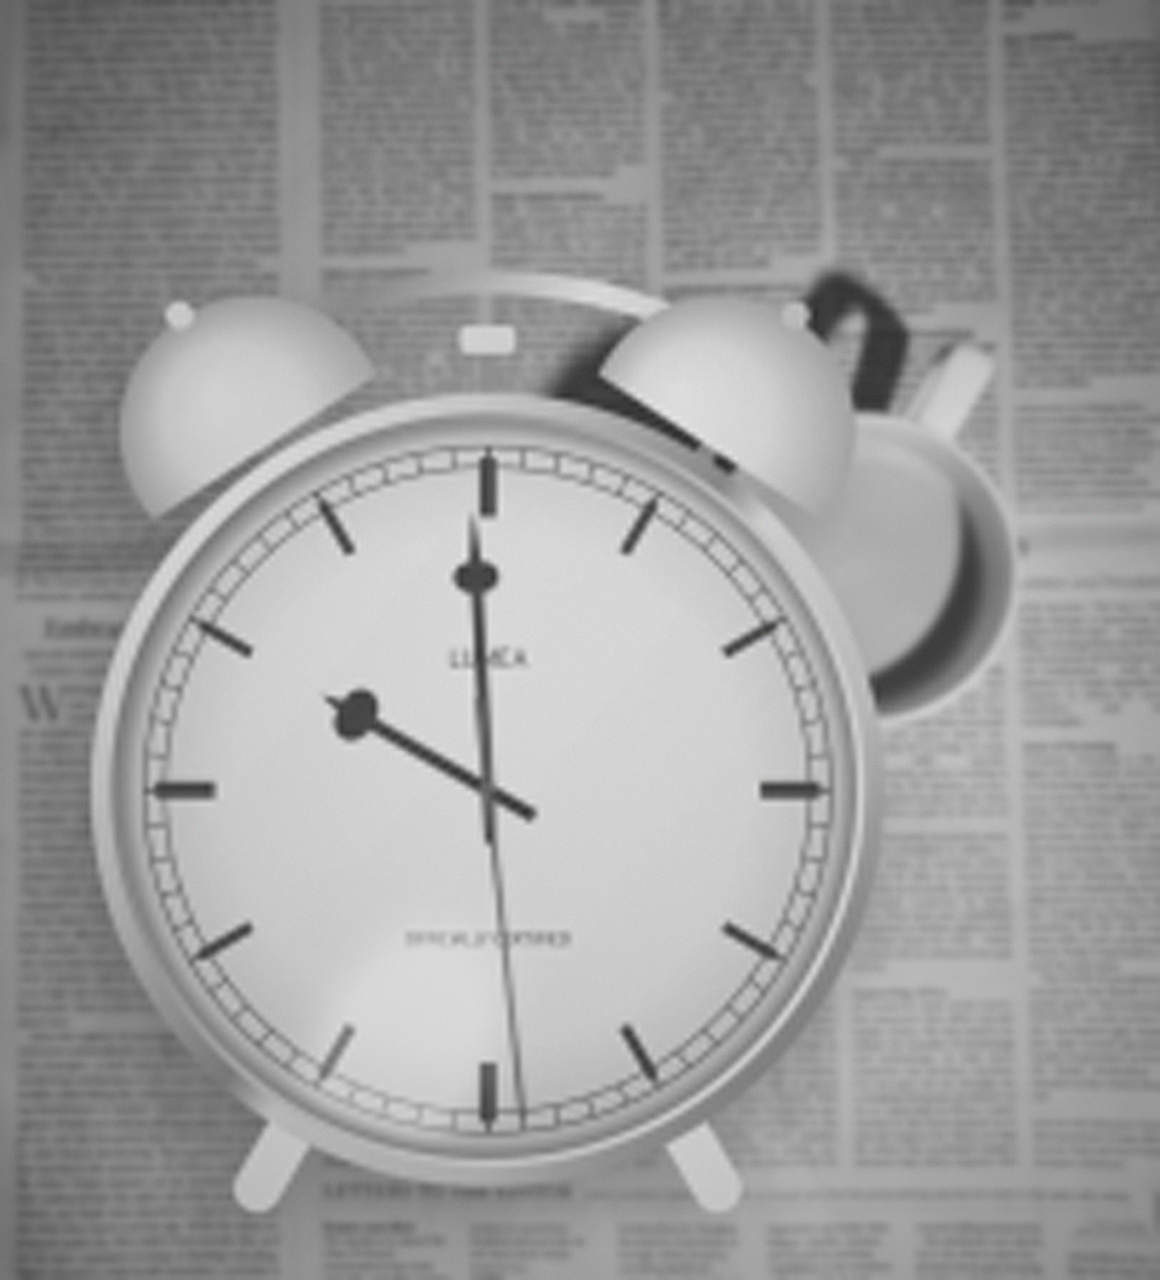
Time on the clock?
9:59:29
